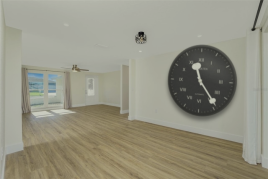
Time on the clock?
11:24
